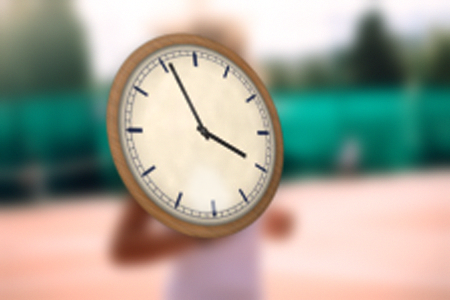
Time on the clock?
3:56
